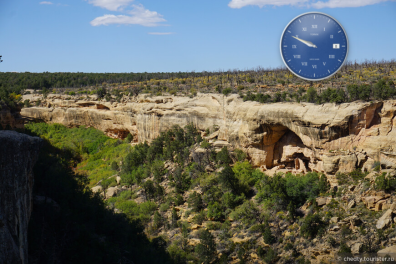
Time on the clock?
9:49
